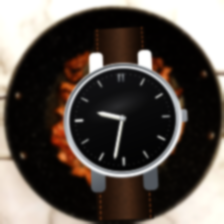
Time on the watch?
9:32
